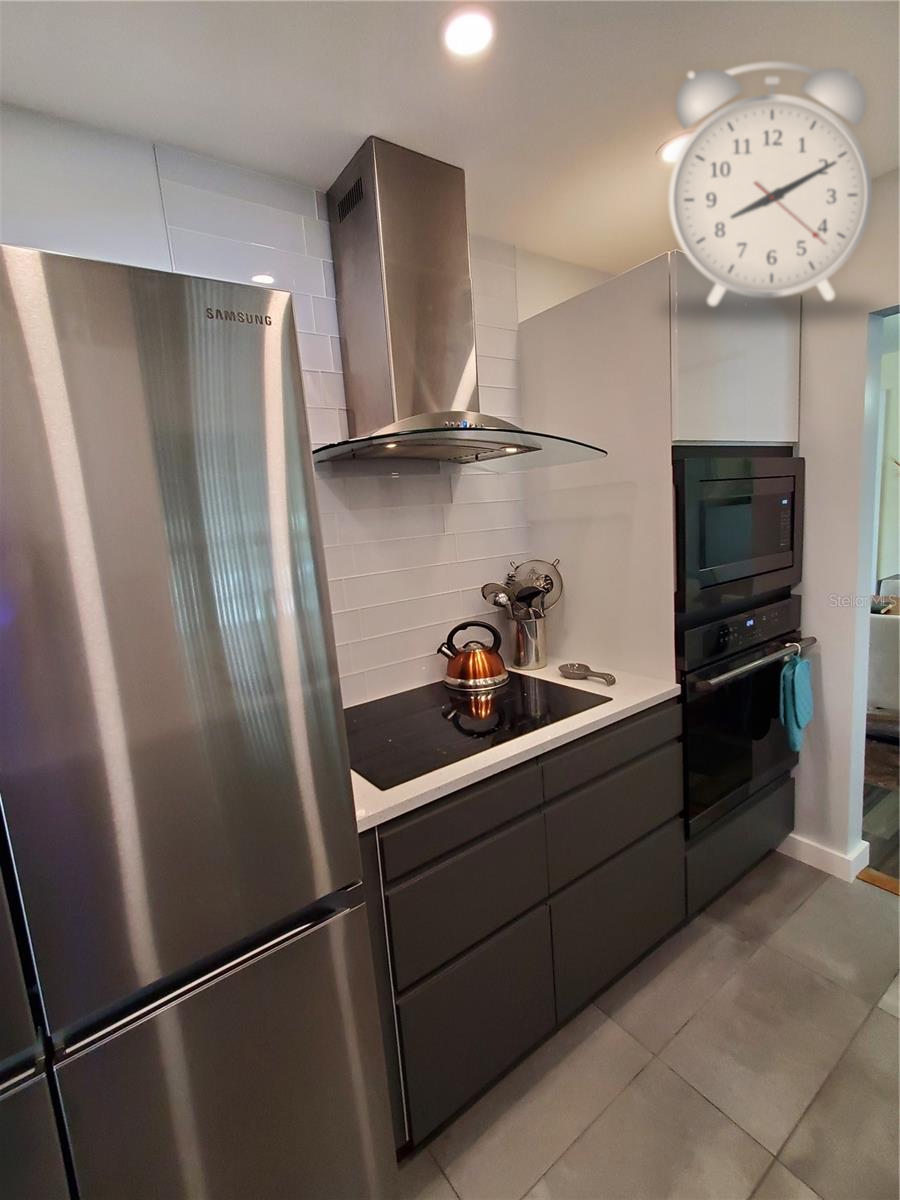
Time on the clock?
8:10:22
